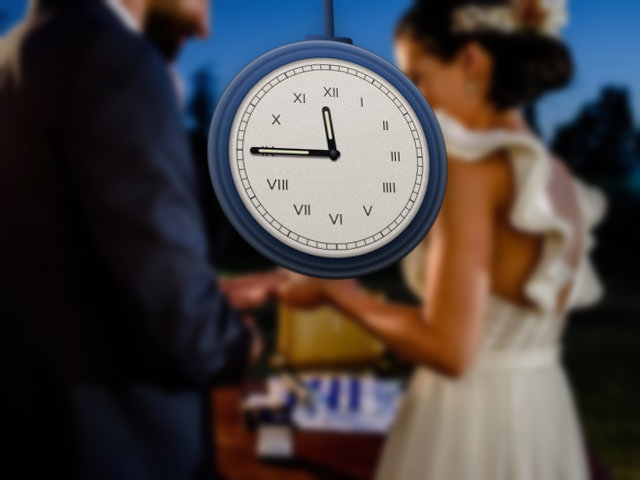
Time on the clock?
11:45
